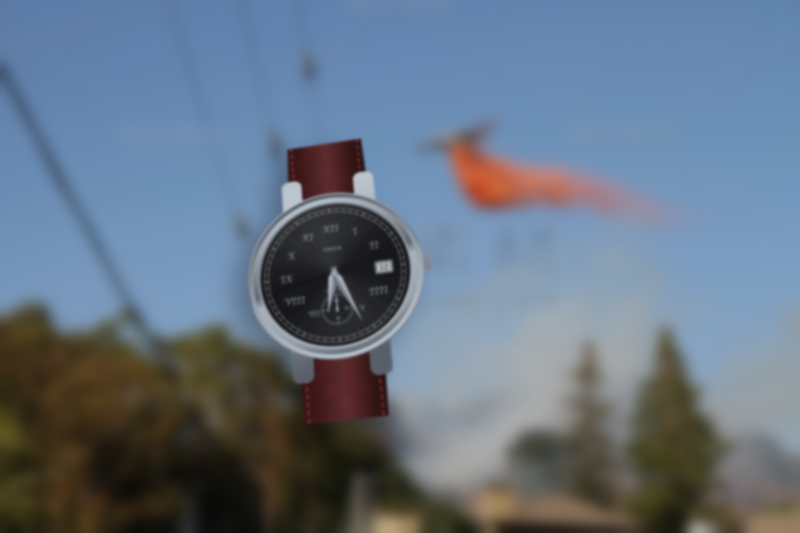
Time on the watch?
6:26
